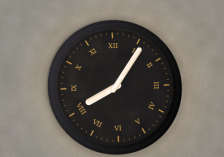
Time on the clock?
8:06
